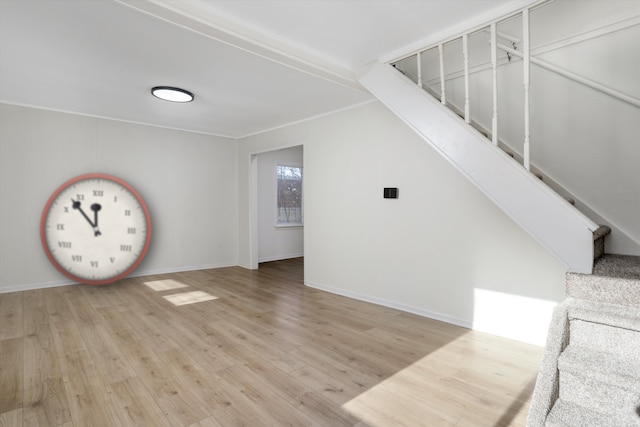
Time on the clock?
11:53
